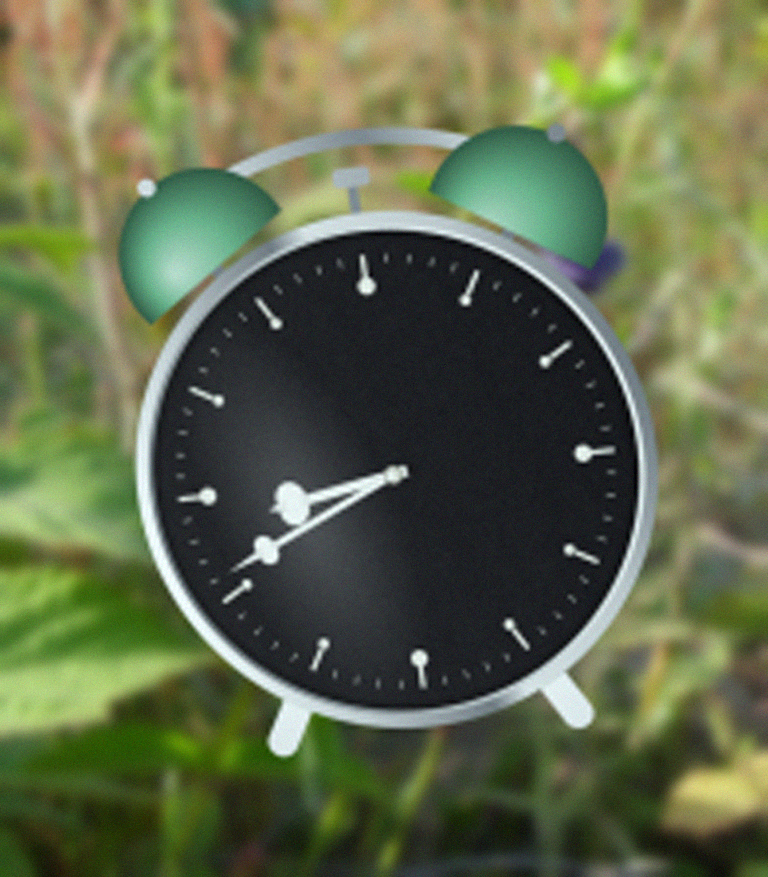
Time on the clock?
8:41
